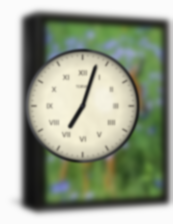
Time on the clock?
7:03
